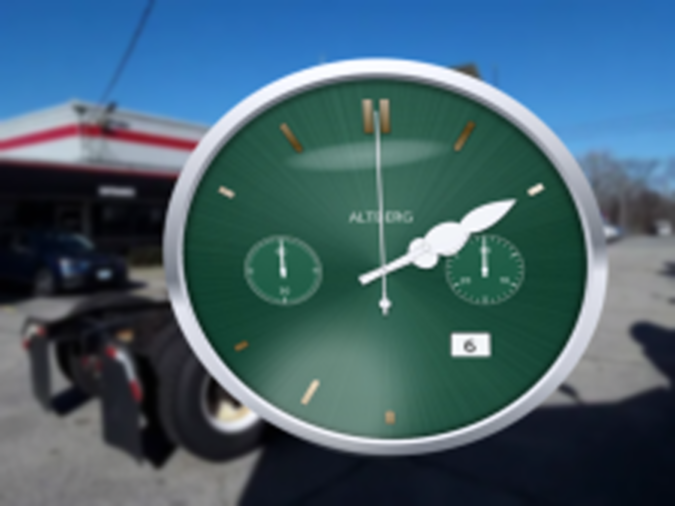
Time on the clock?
2:10
